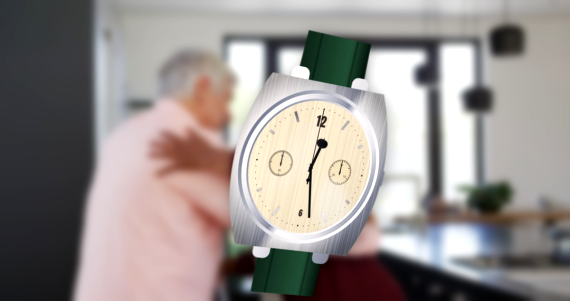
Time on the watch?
12:28
